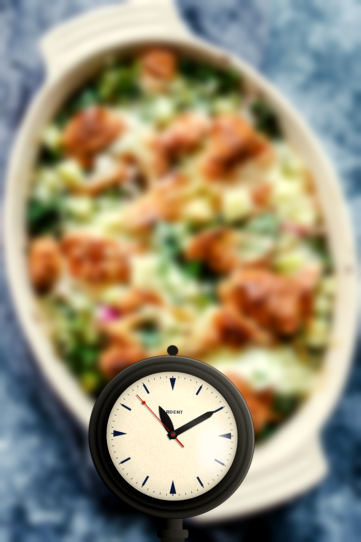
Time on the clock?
11:09:53
